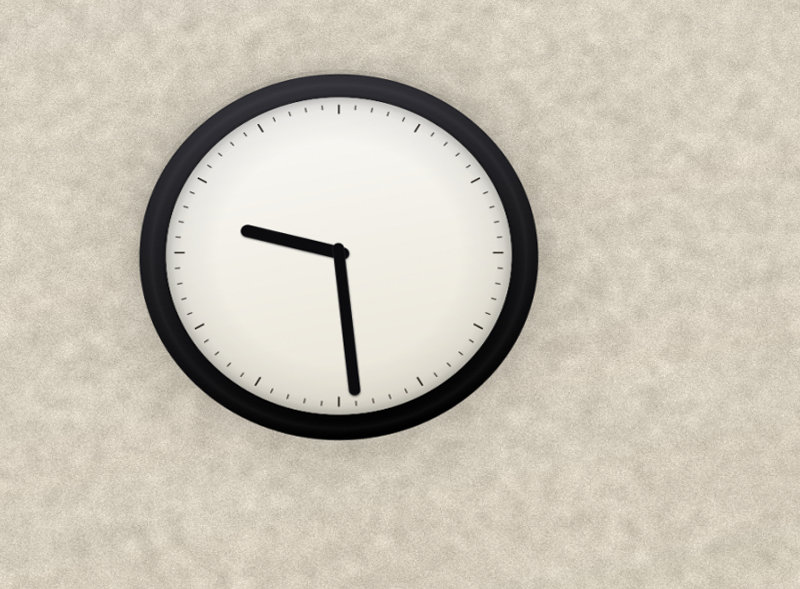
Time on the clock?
9:29
